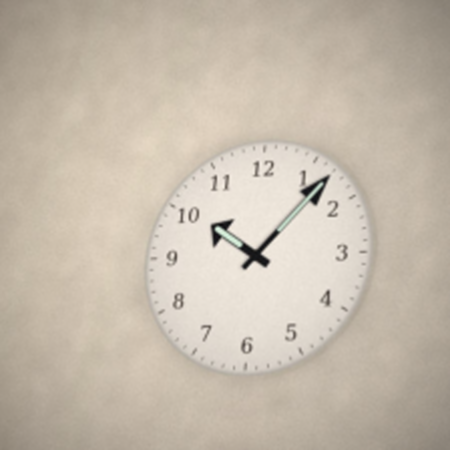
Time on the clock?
10:07
